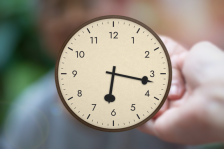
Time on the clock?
6:17
